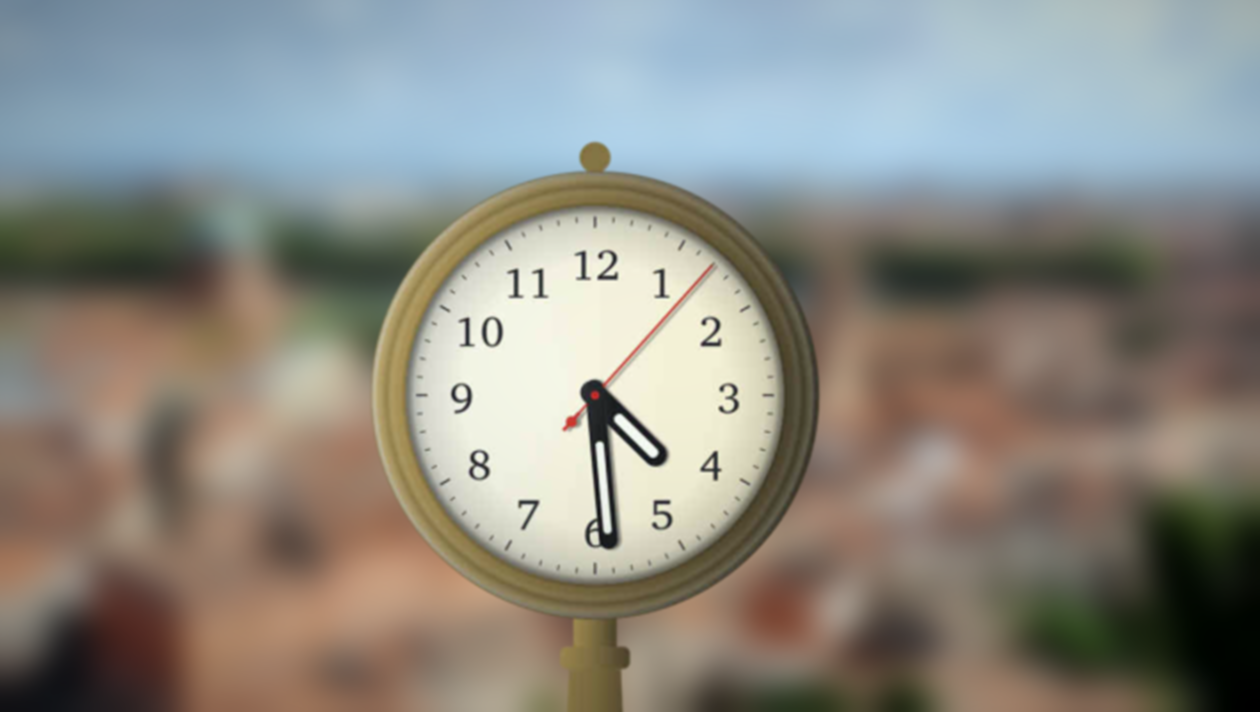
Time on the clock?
4:29:07
